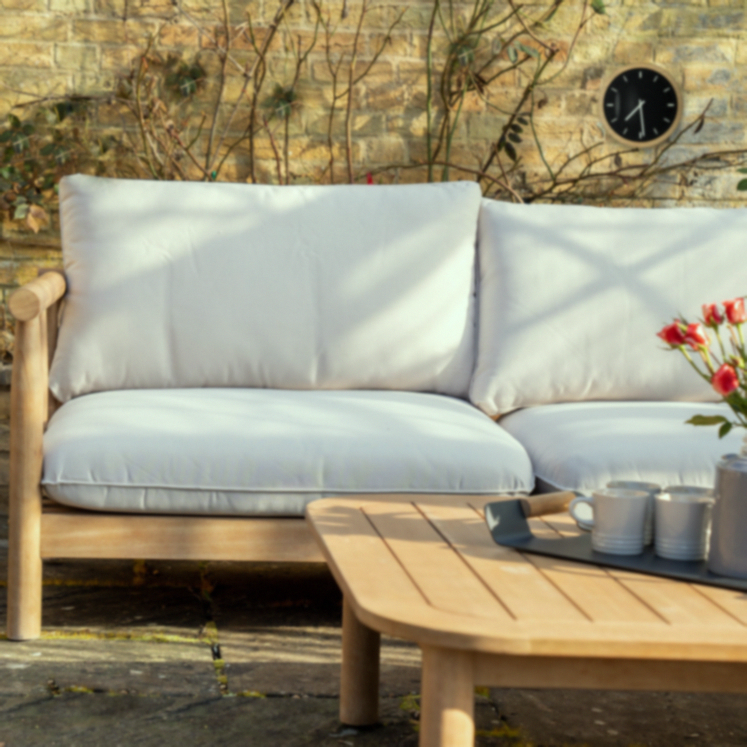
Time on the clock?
7:29
